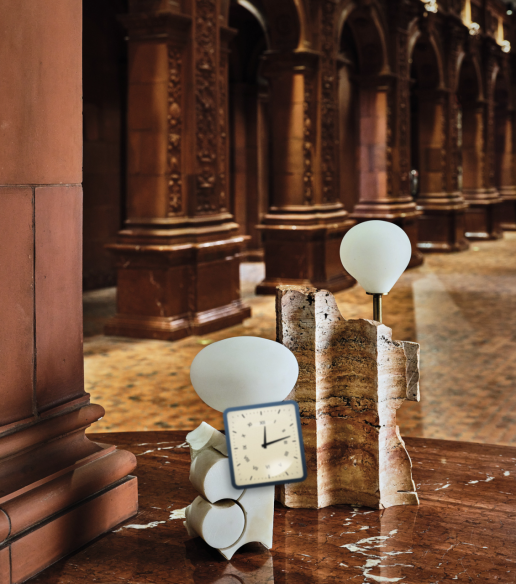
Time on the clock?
12:13
